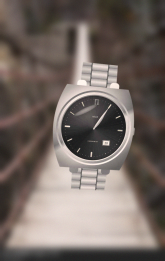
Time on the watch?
1:05
